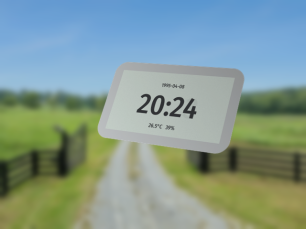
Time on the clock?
20:24
